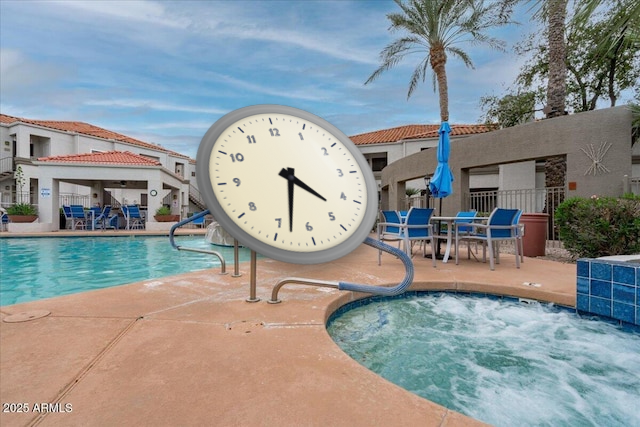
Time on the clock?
4:33
